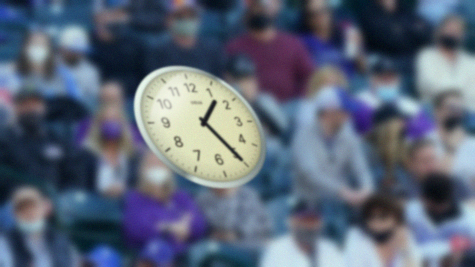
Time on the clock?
1:25
